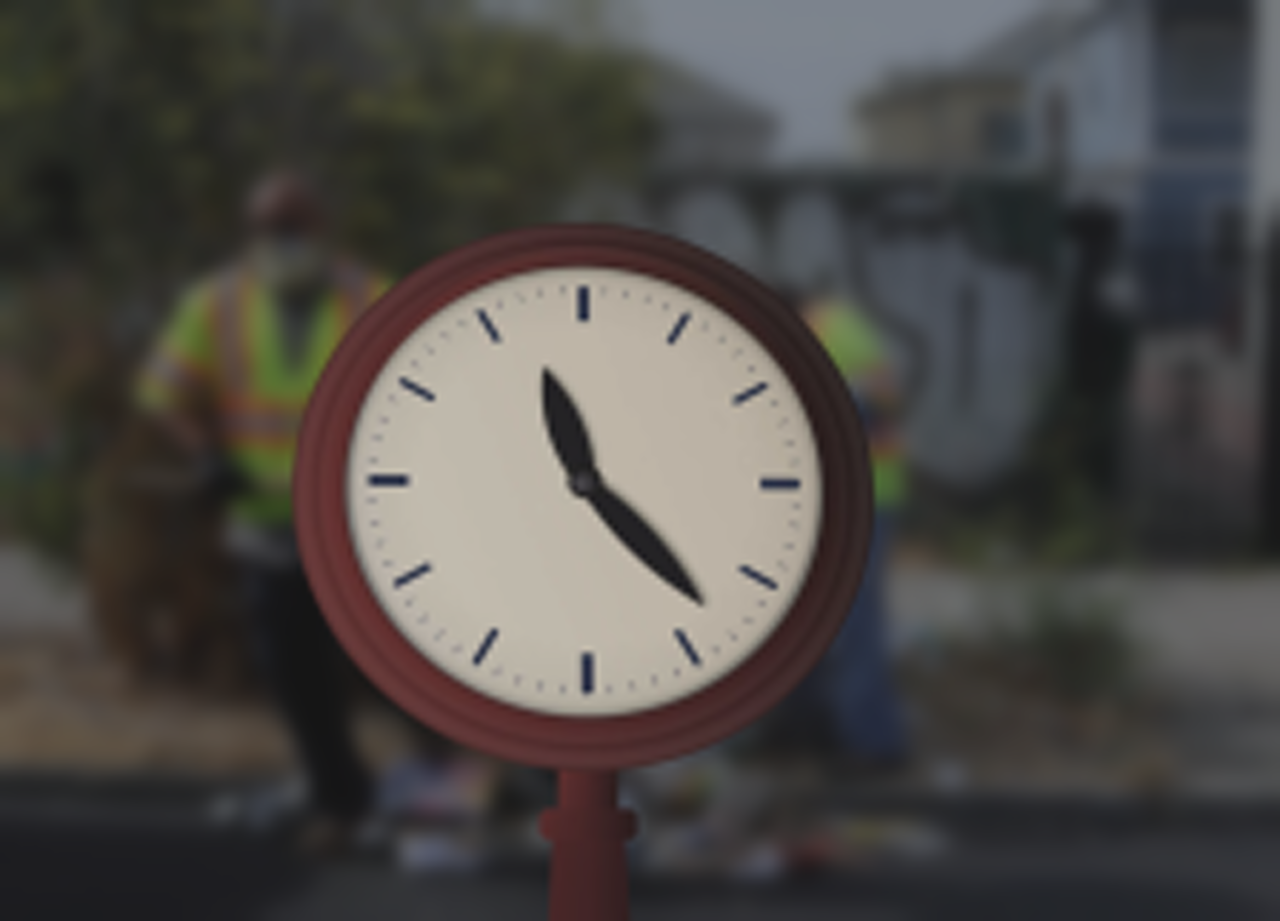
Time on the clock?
11:23
